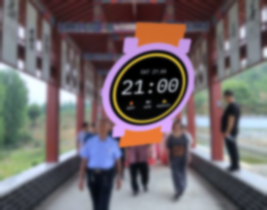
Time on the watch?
21:00
